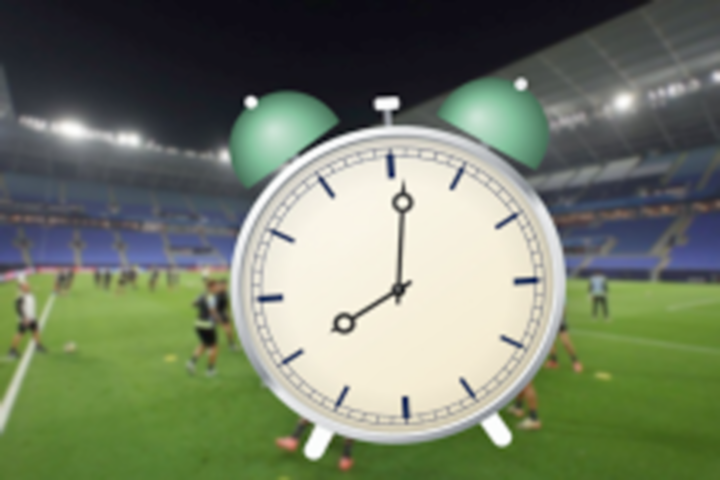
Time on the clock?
8:01
